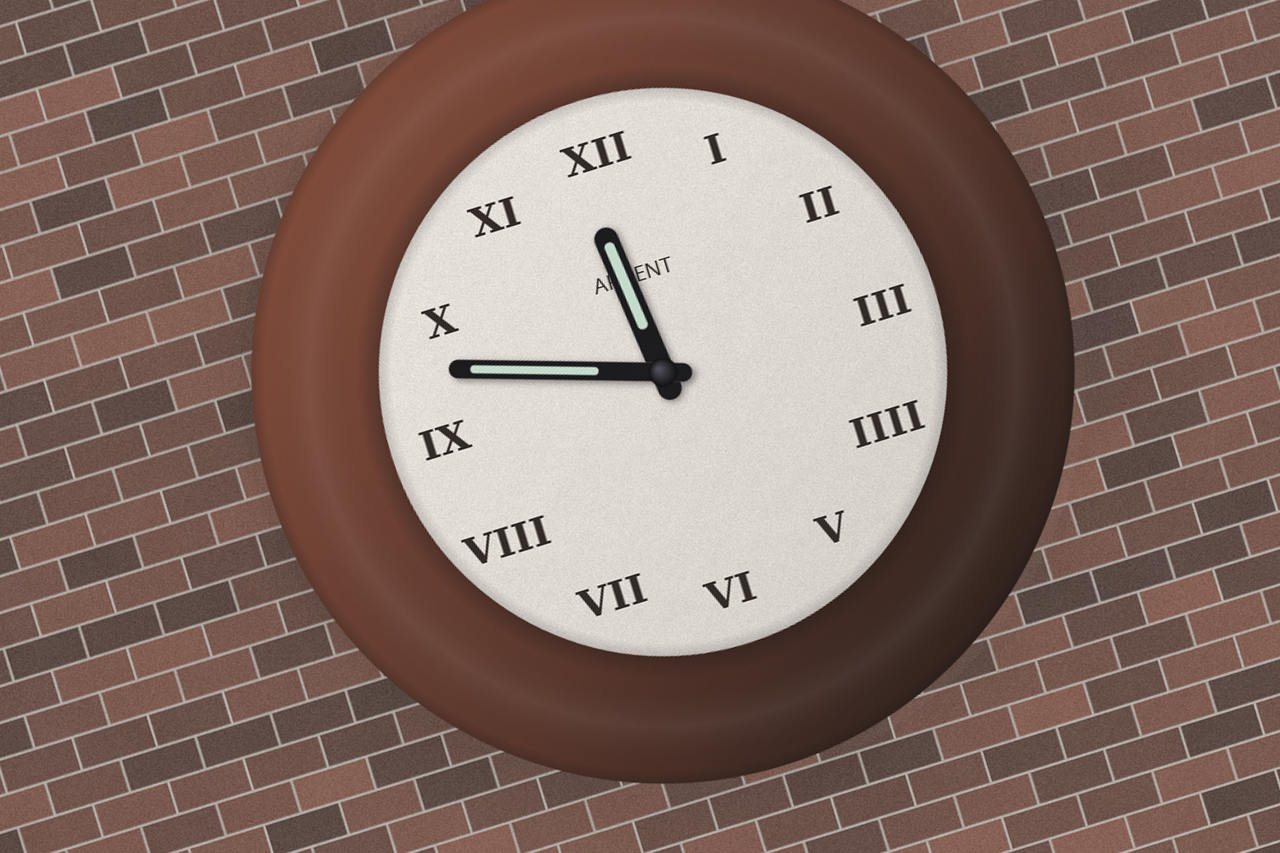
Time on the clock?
11:48
